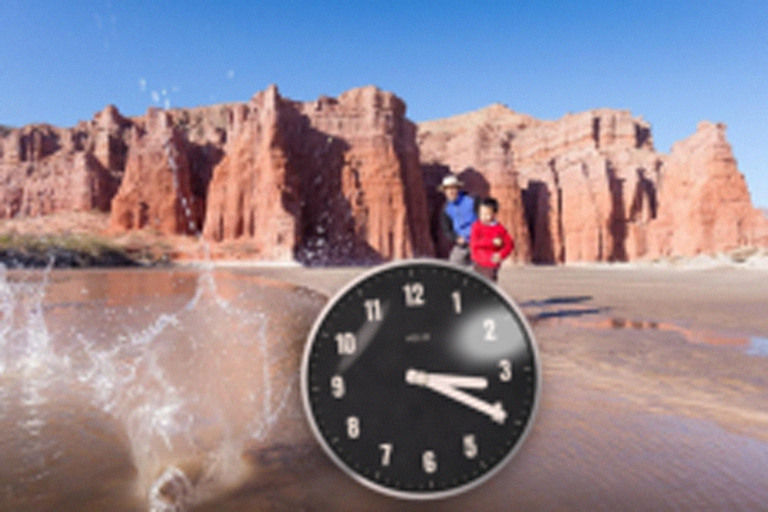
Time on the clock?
3:20
